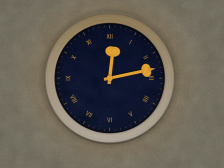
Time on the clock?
12:13
